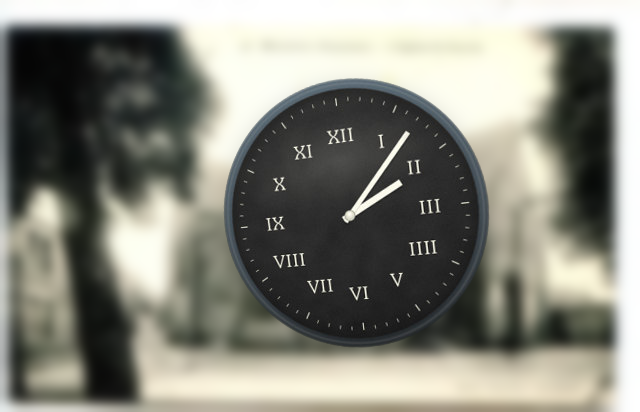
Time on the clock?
2:07
